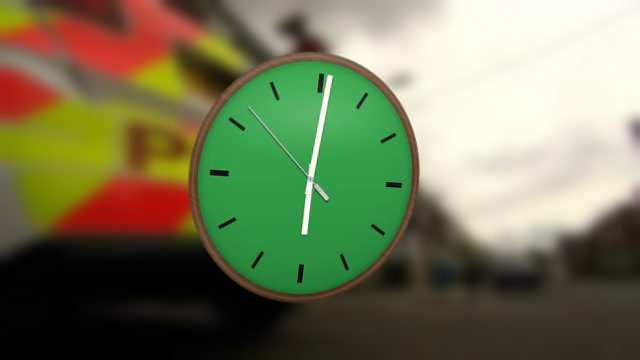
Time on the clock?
6:00:52
